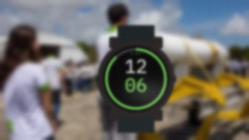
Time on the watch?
12:06
